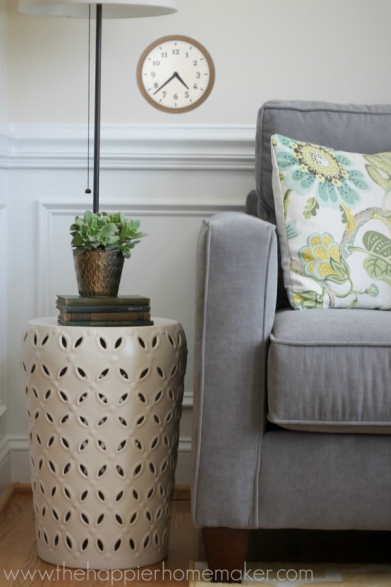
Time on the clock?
4:38
